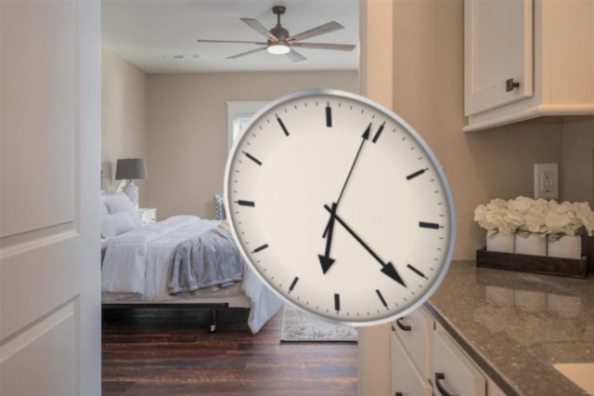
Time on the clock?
6:22:04
